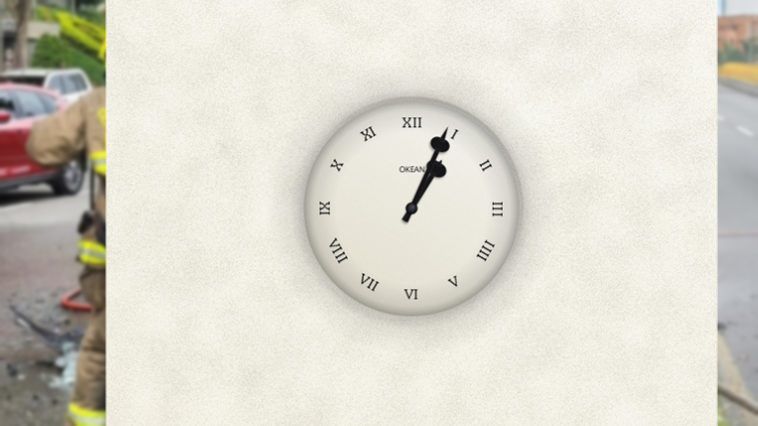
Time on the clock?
1:04
